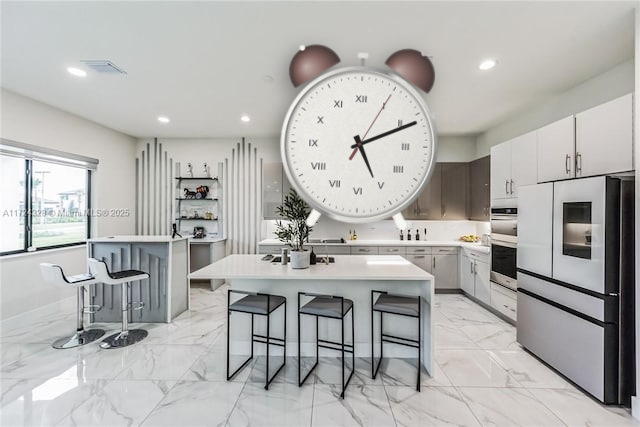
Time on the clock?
5:11:05
